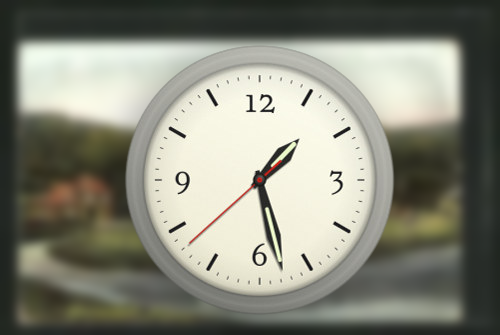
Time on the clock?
1:27:38
